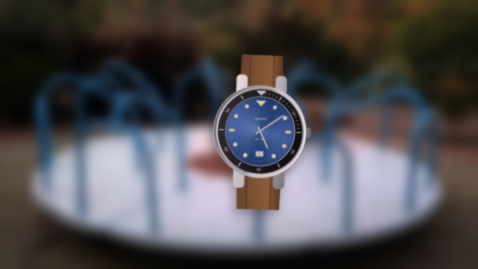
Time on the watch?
5:09
